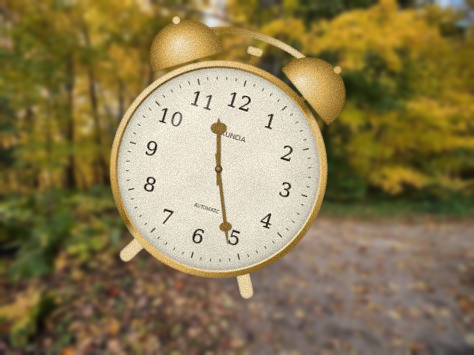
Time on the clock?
11:26
